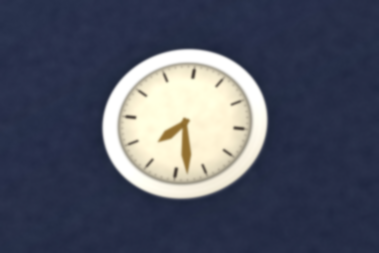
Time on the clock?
7:28
